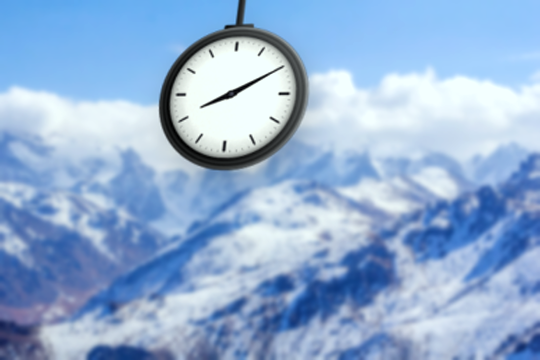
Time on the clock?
8:10
